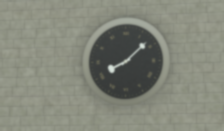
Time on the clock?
8:08
